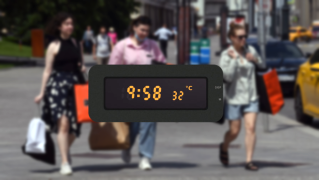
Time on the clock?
9:58
